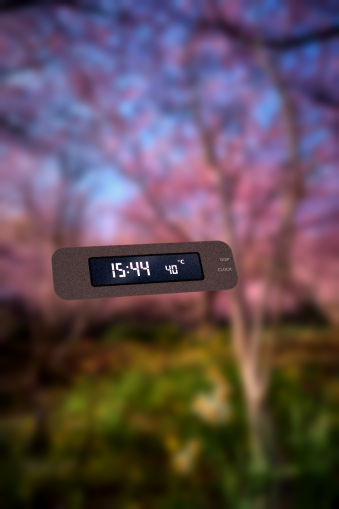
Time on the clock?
15:44
